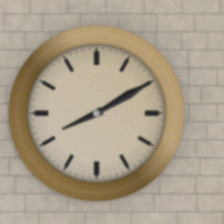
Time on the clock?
8:10
